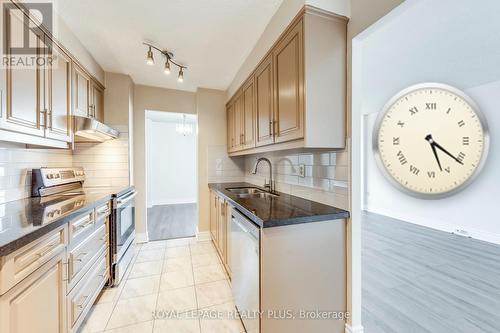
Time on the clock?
5:21
